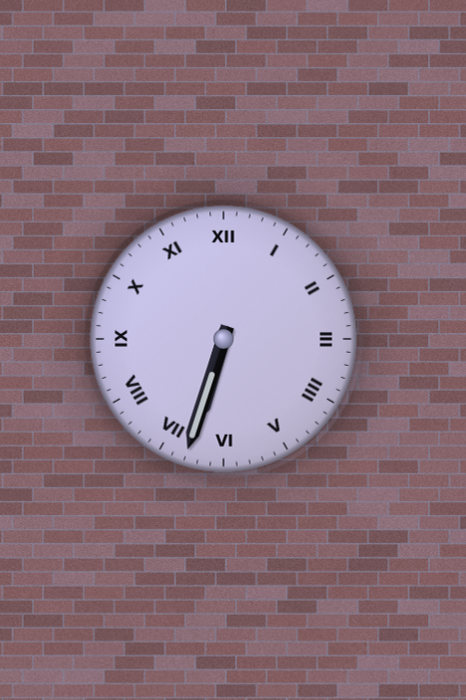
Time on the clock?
6:33
